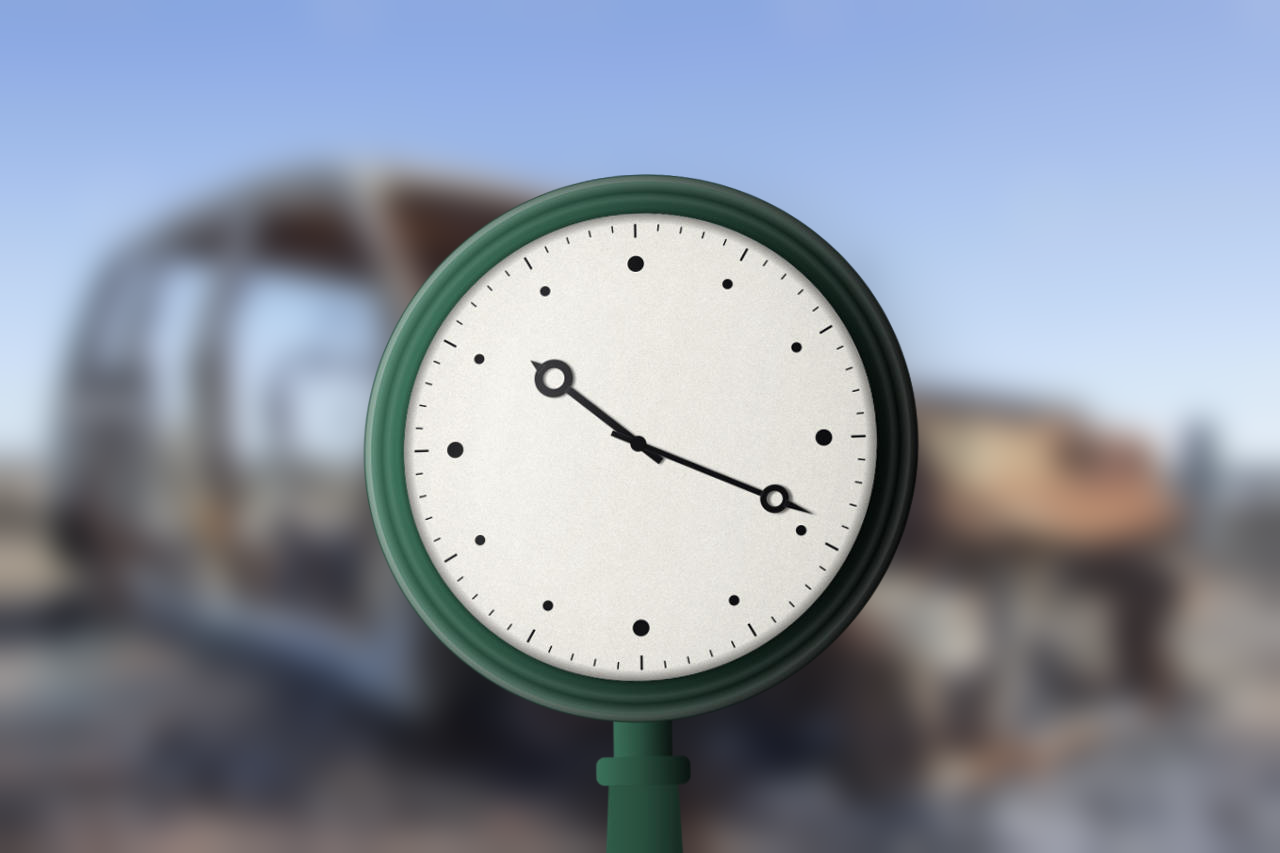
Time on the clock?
10:19
